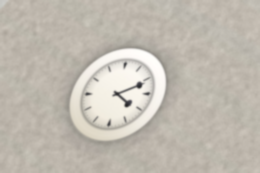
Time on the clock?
4:11
